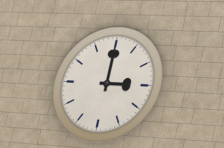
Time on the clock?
3:00
